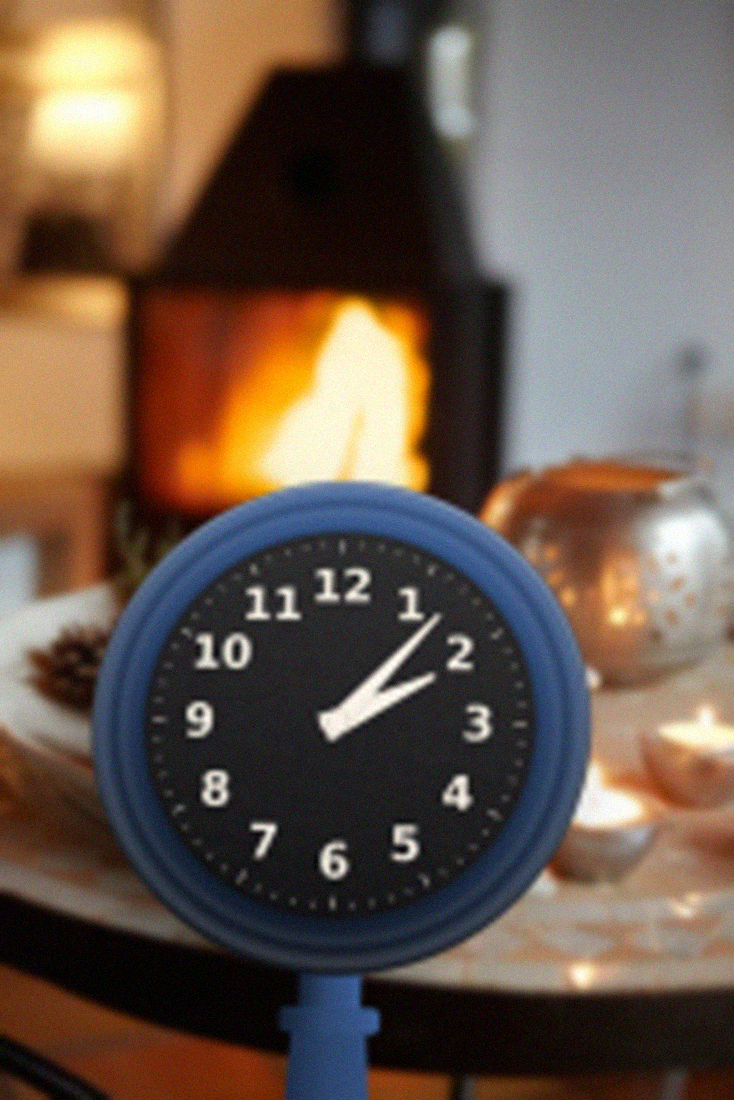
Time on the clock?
2:07
